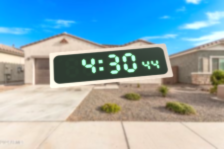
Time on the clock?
4:30:44
